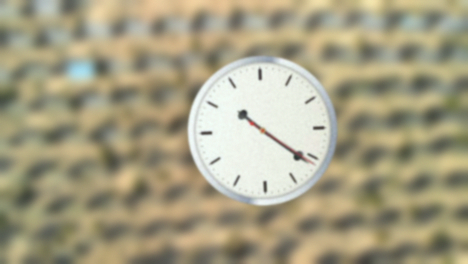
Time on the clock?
10:21:21
